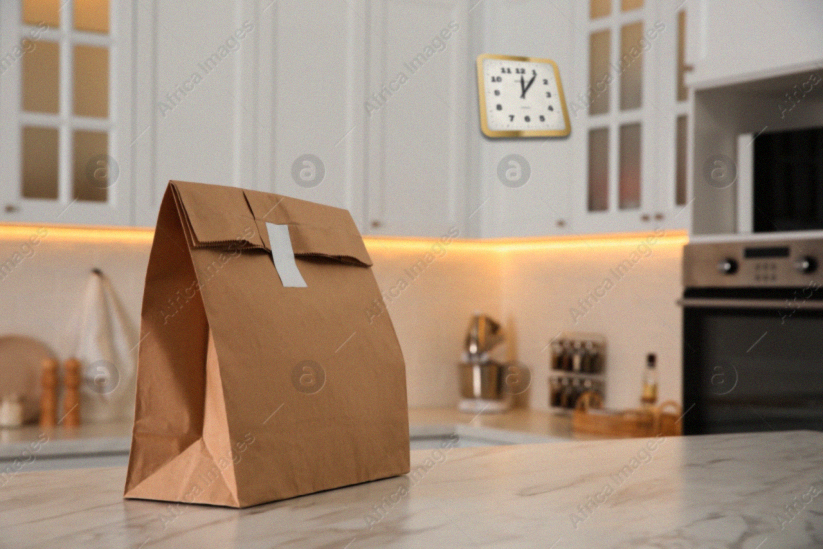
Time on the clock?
12:06
